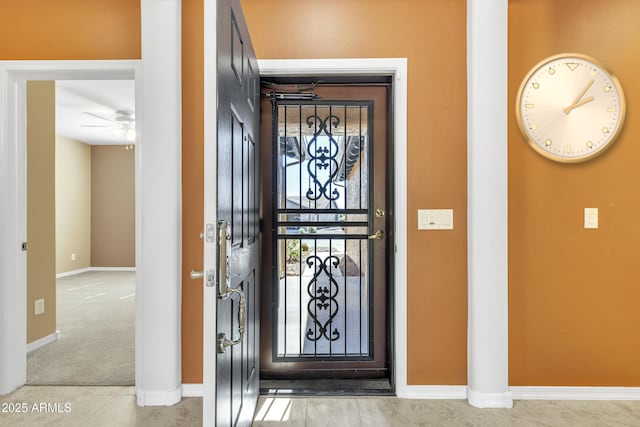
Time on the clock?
2:06
